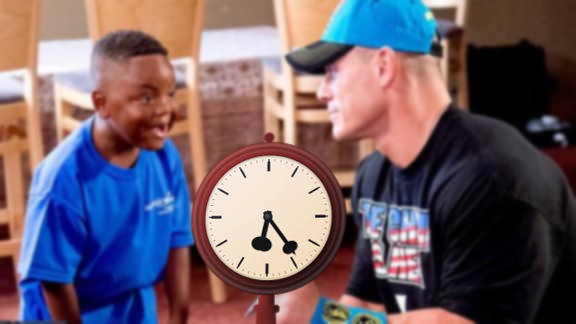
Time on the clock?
6:24
